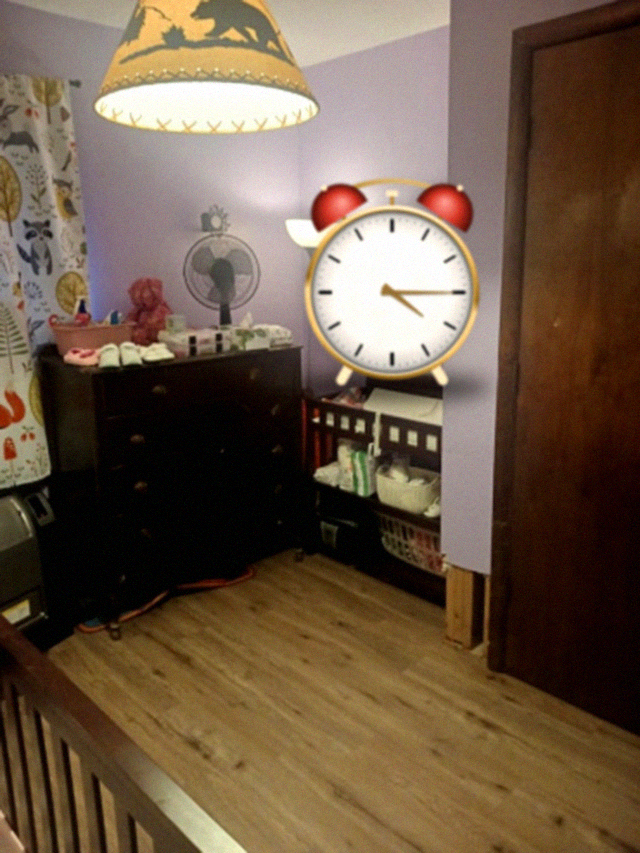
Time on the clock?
4:15
